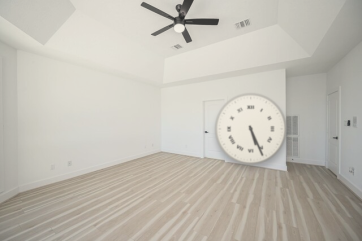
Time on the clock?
5:26
